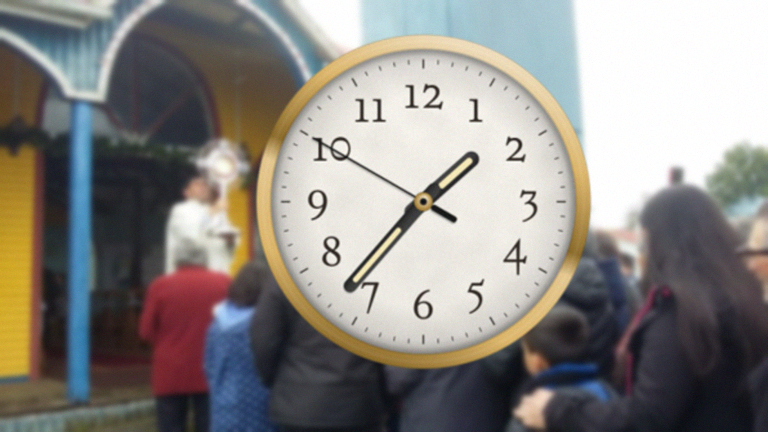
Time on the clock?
1:36:50
